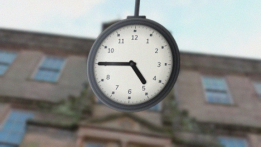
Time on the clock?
4:45
